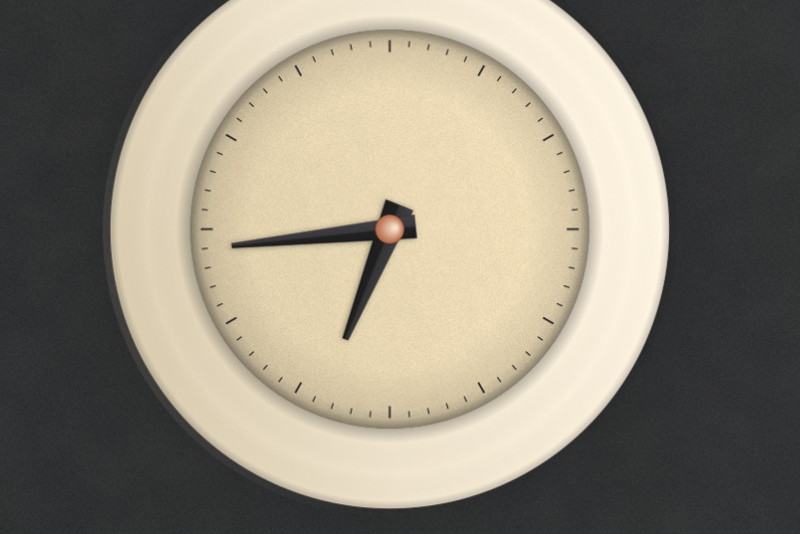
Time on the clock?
6:44
